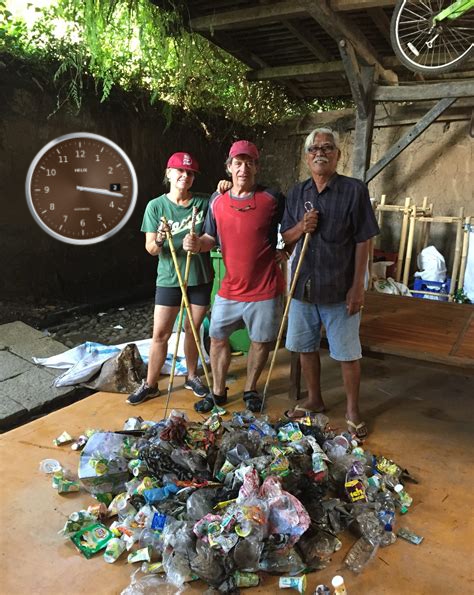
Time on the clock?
3:17
